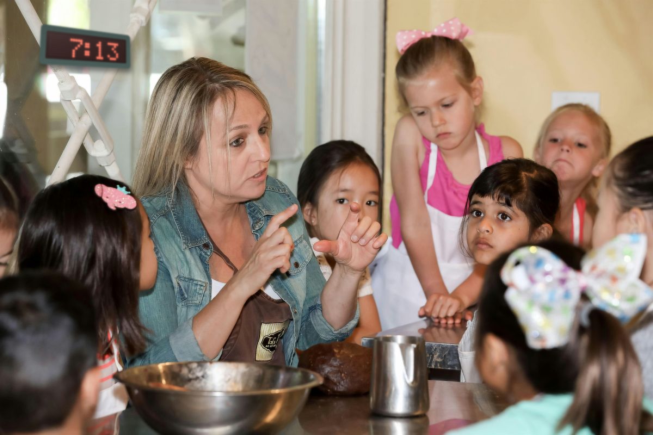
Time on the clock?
7:13
